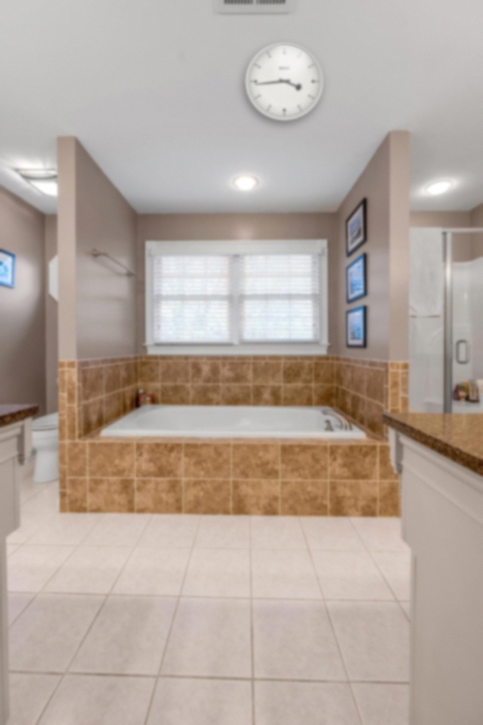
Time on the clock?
3:44
